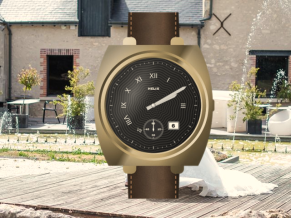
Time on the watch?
2:10
